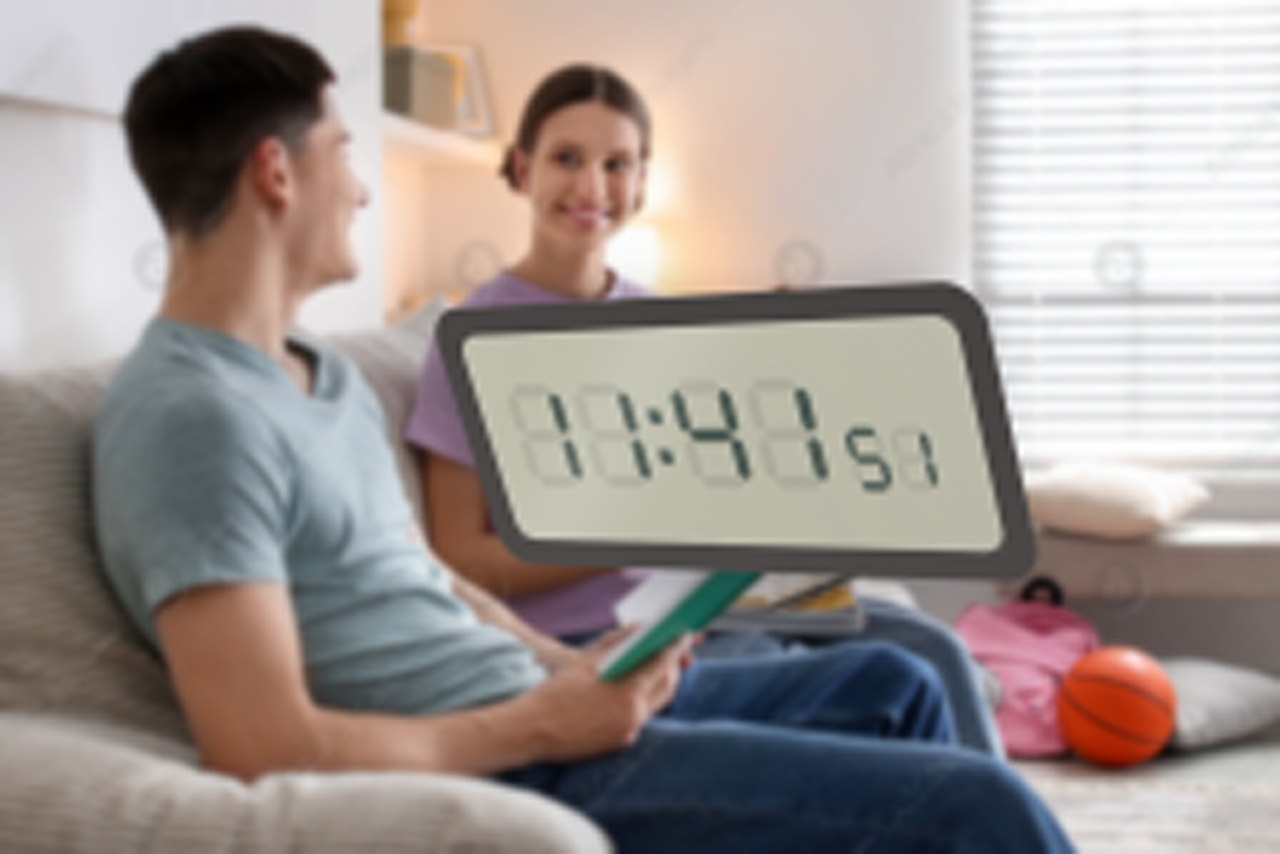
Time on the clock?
11:41:51
